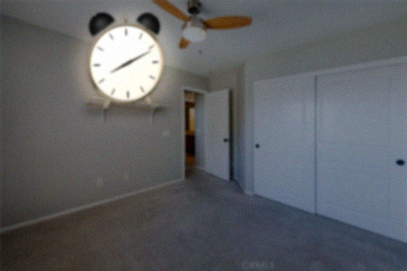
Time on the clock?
8:11
